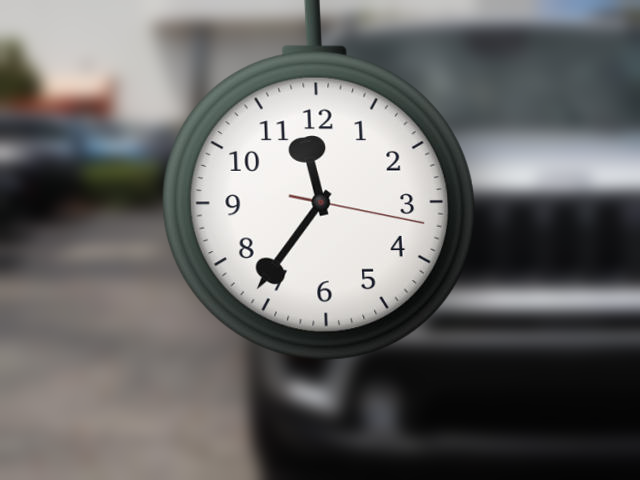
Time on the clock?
11:36:17
